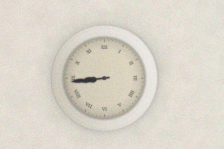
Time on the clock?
8:44
